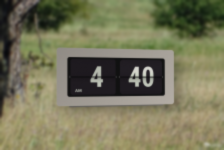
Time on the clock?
4:40
